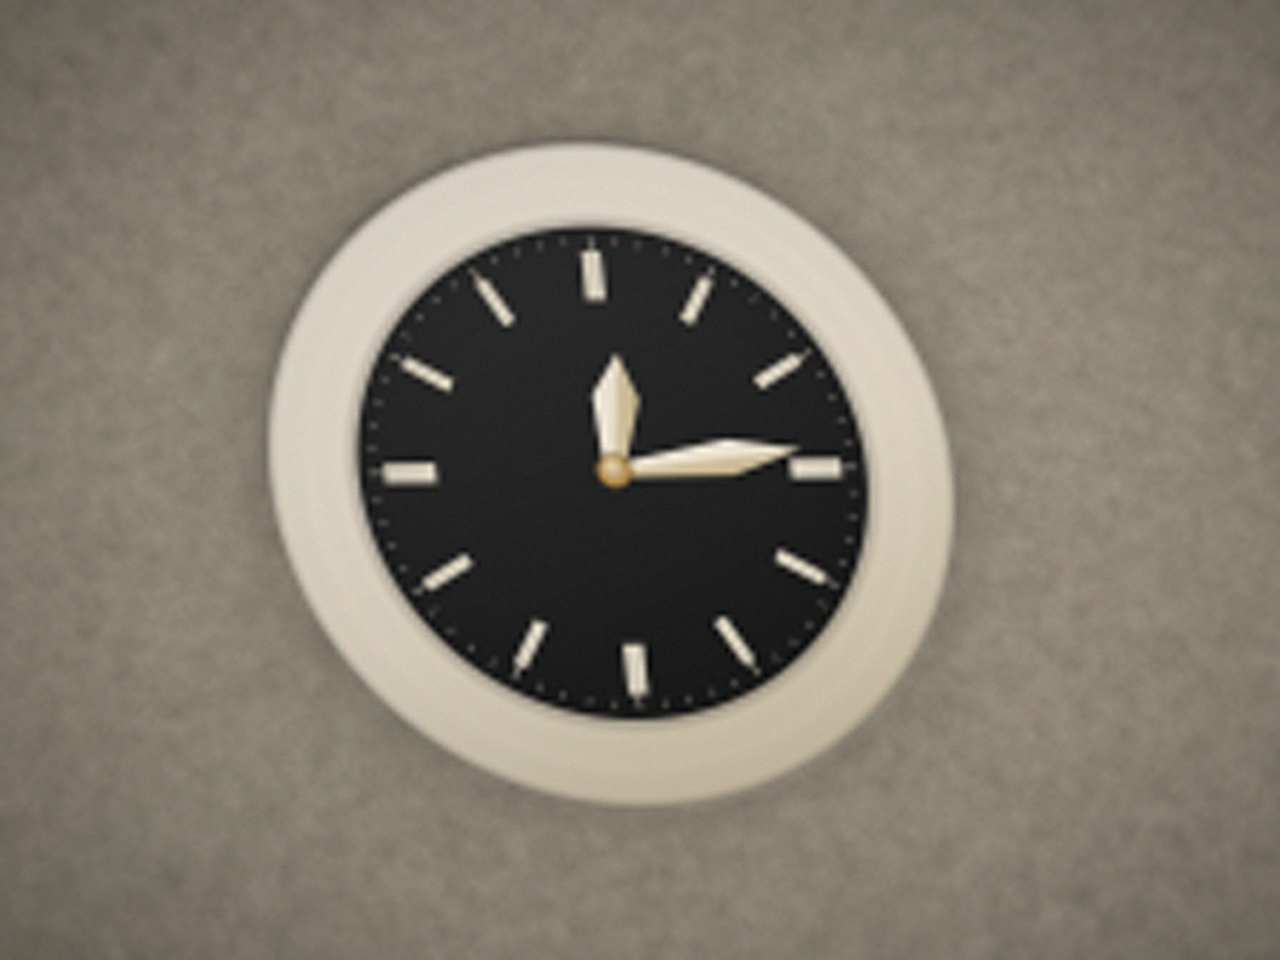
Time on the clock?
12:14
